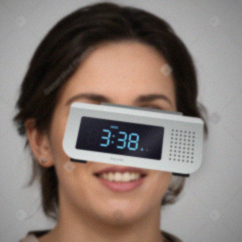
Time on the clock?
3:38
